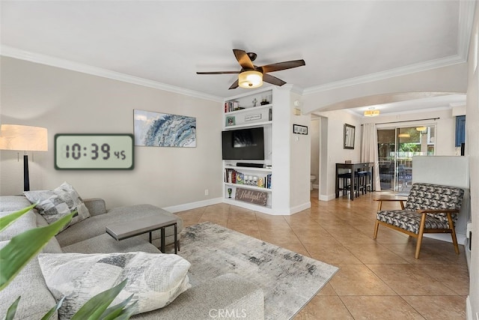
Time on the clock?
10:39:45
